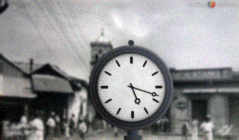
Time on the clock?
5:18
